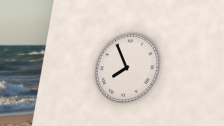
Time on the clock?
7:55
